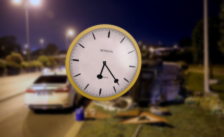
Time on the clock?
6:23
